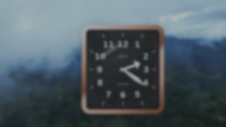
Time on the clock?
2:21
